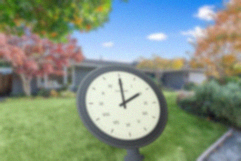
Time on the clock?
2:00
